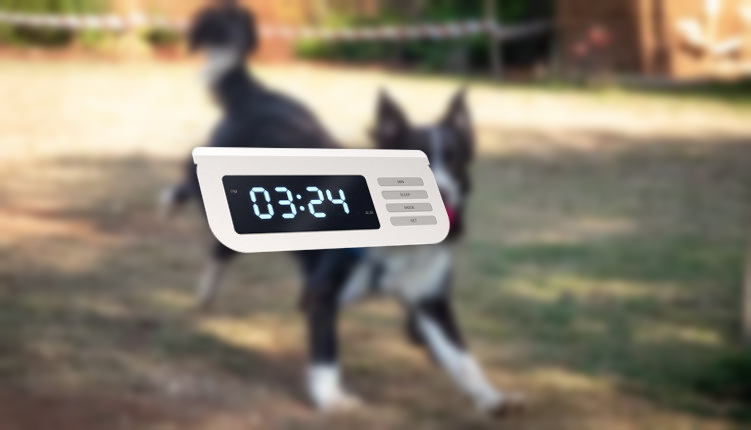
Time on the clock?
3:24
